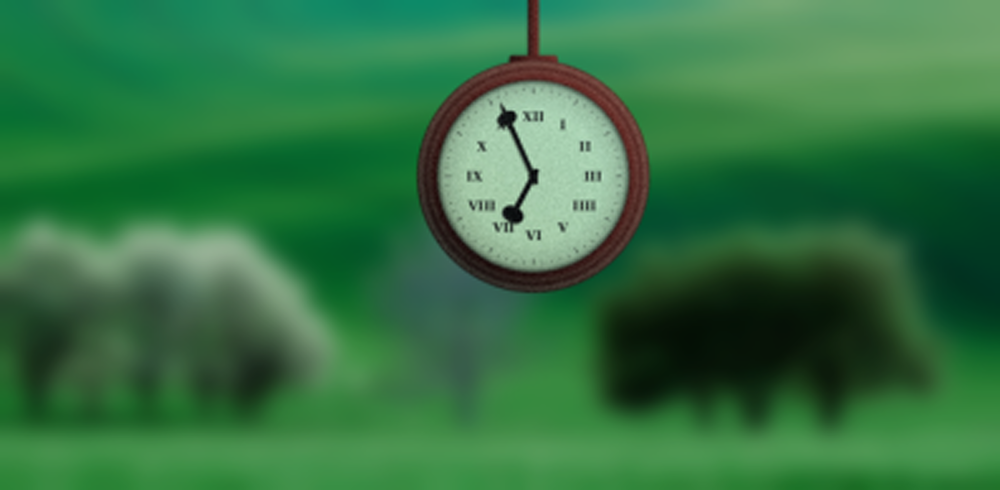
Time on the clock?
6:56
